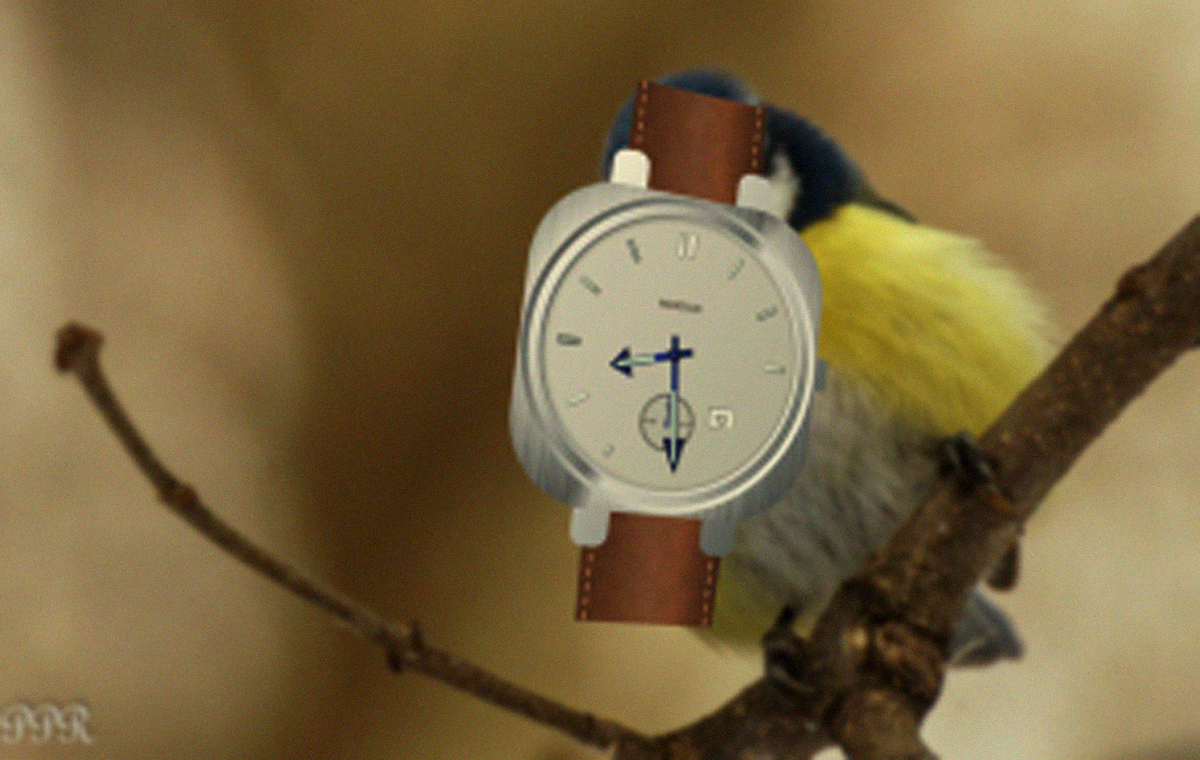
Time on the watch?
8:29
